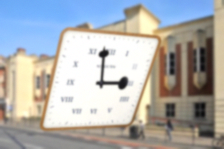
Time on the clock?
2:58
